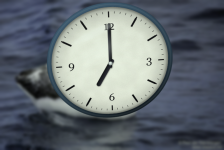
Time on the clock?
7:00
